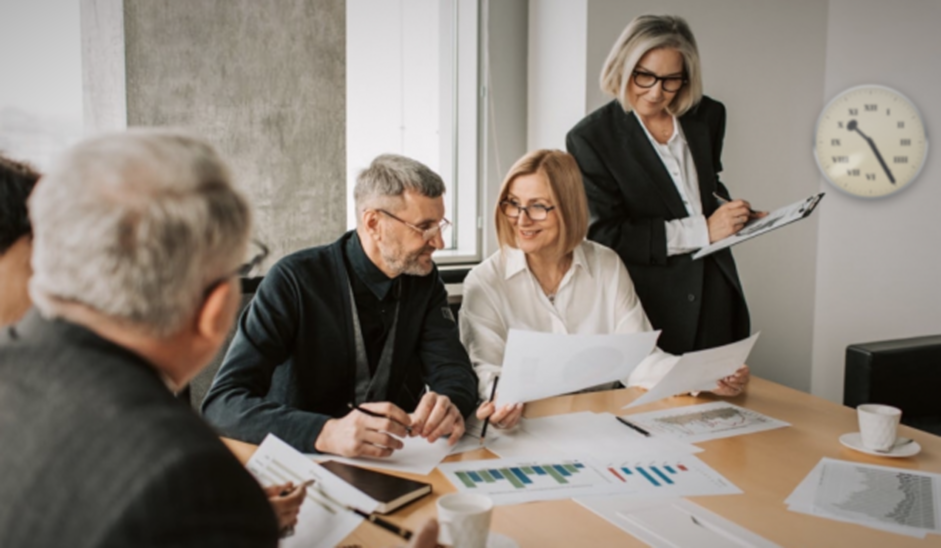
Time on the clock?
10:25
